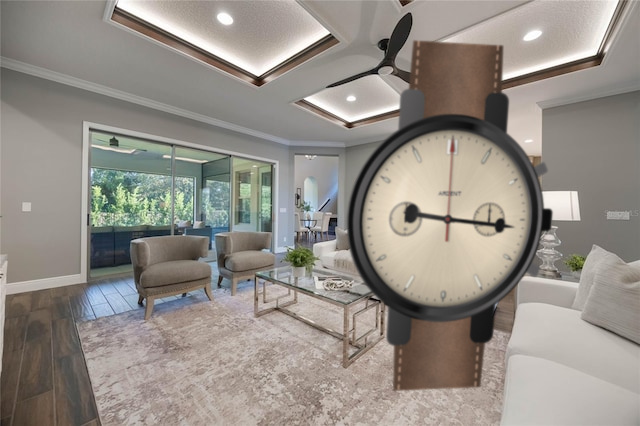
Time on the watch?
9:16
